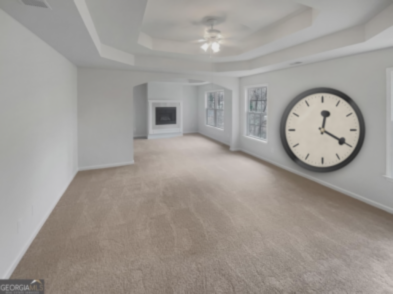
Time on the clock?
12:20
